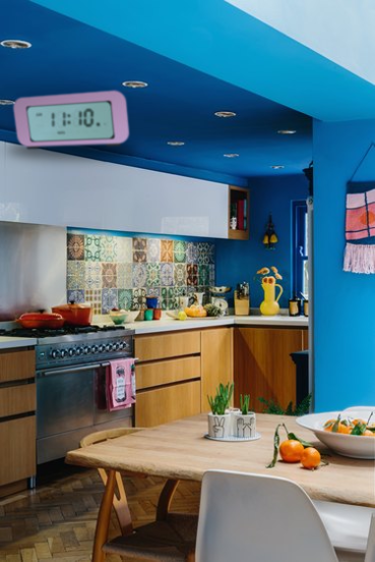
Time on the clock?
11:10
